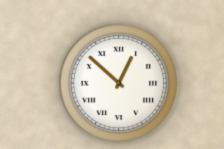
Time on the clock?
12:52
